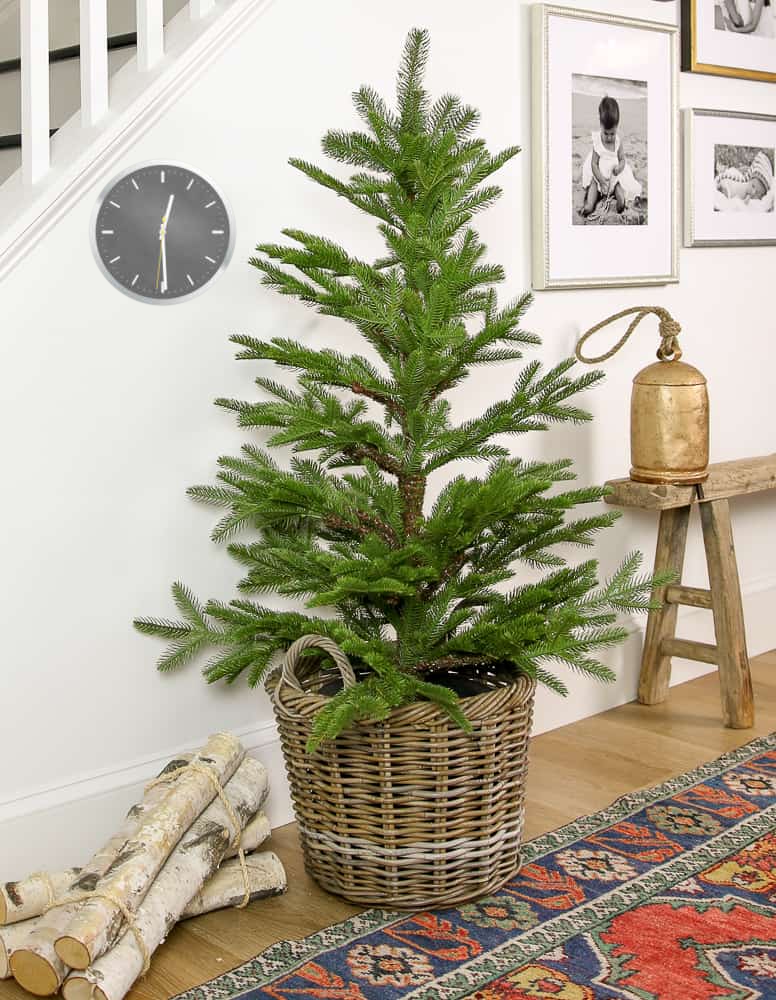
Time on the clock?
12:29:31
